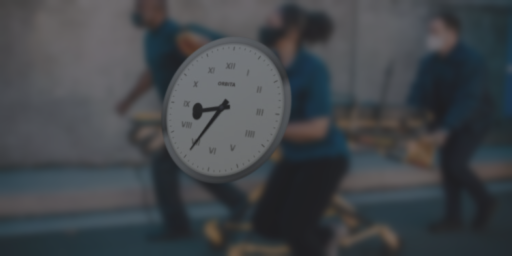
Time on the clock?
8:35
